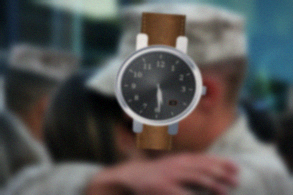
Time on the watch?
5:29
